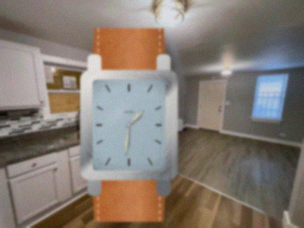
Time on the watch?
1:31
